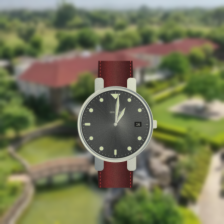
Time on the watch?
1:01
